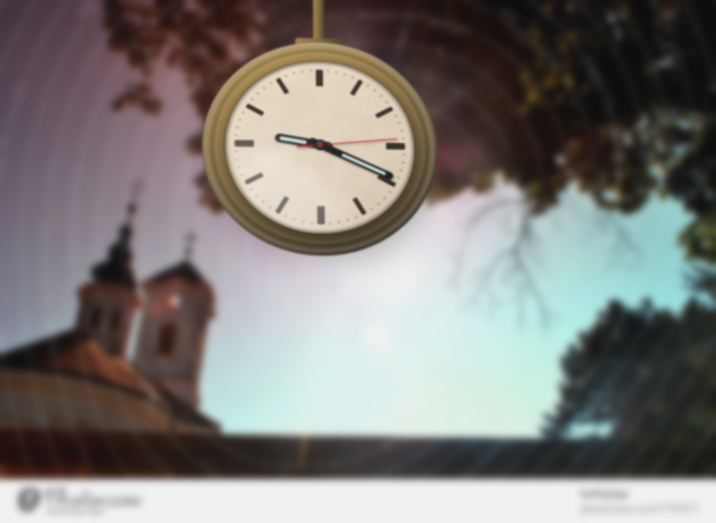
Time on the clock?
9:19:14
